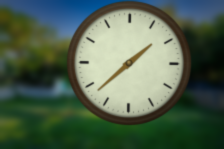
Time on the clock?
1:38
